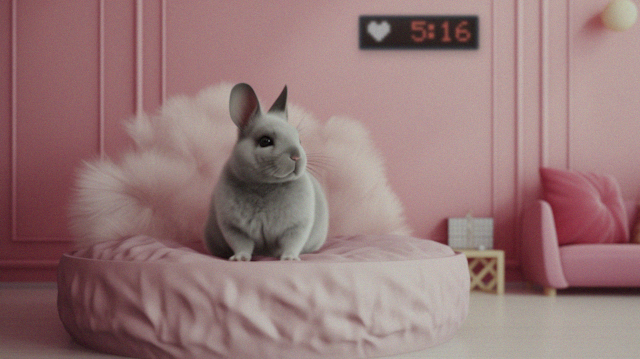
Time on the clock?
5:16
